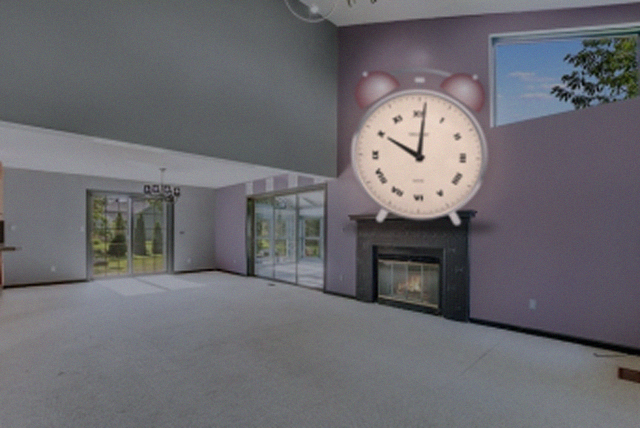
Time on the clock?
10:01
